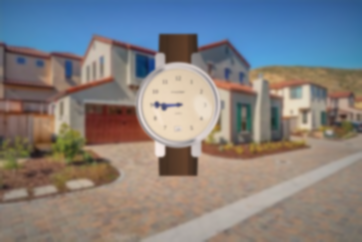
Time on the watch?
8:45
